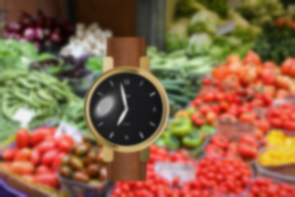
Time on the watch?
6:58
